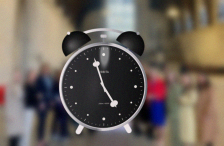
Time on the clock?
4:57
